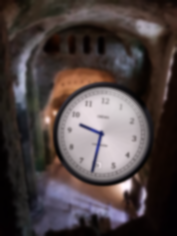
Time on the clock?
9:31
